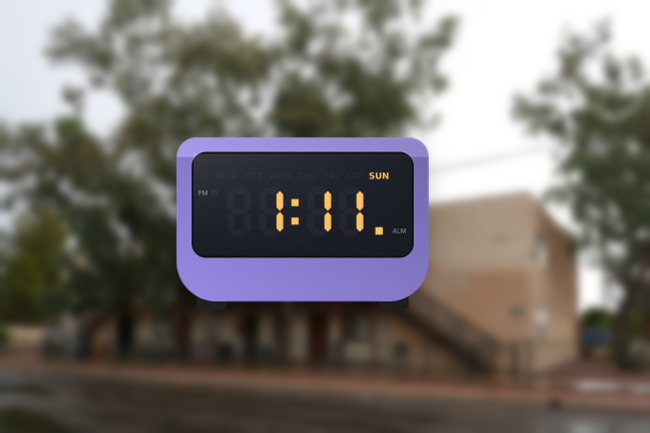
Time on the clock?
1:11
